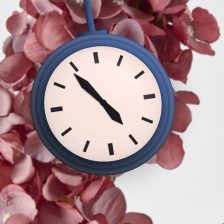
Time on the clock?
4:54
